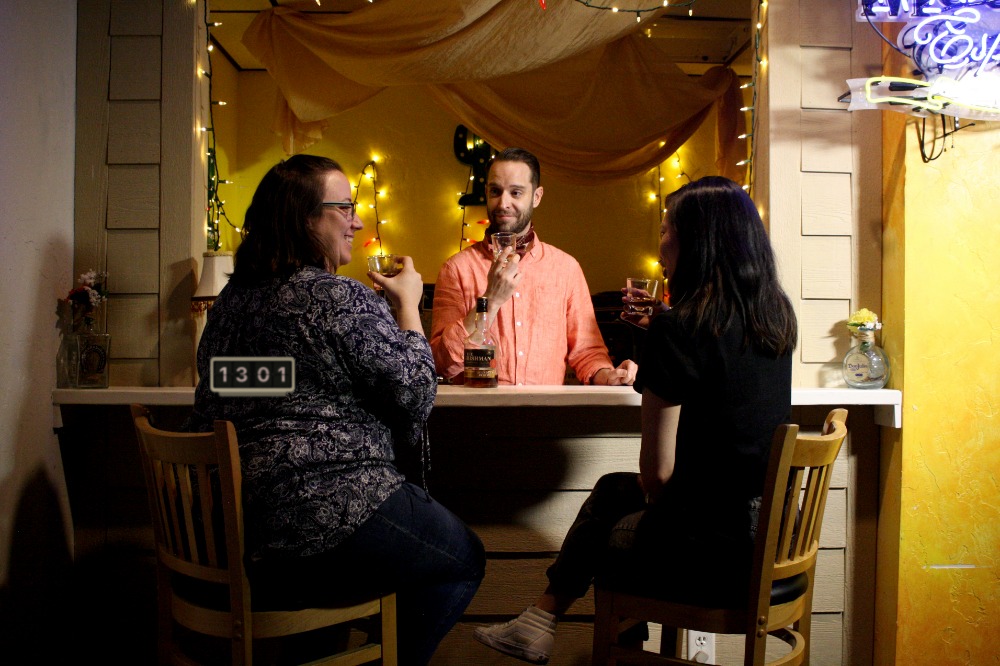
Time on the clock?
13:01
